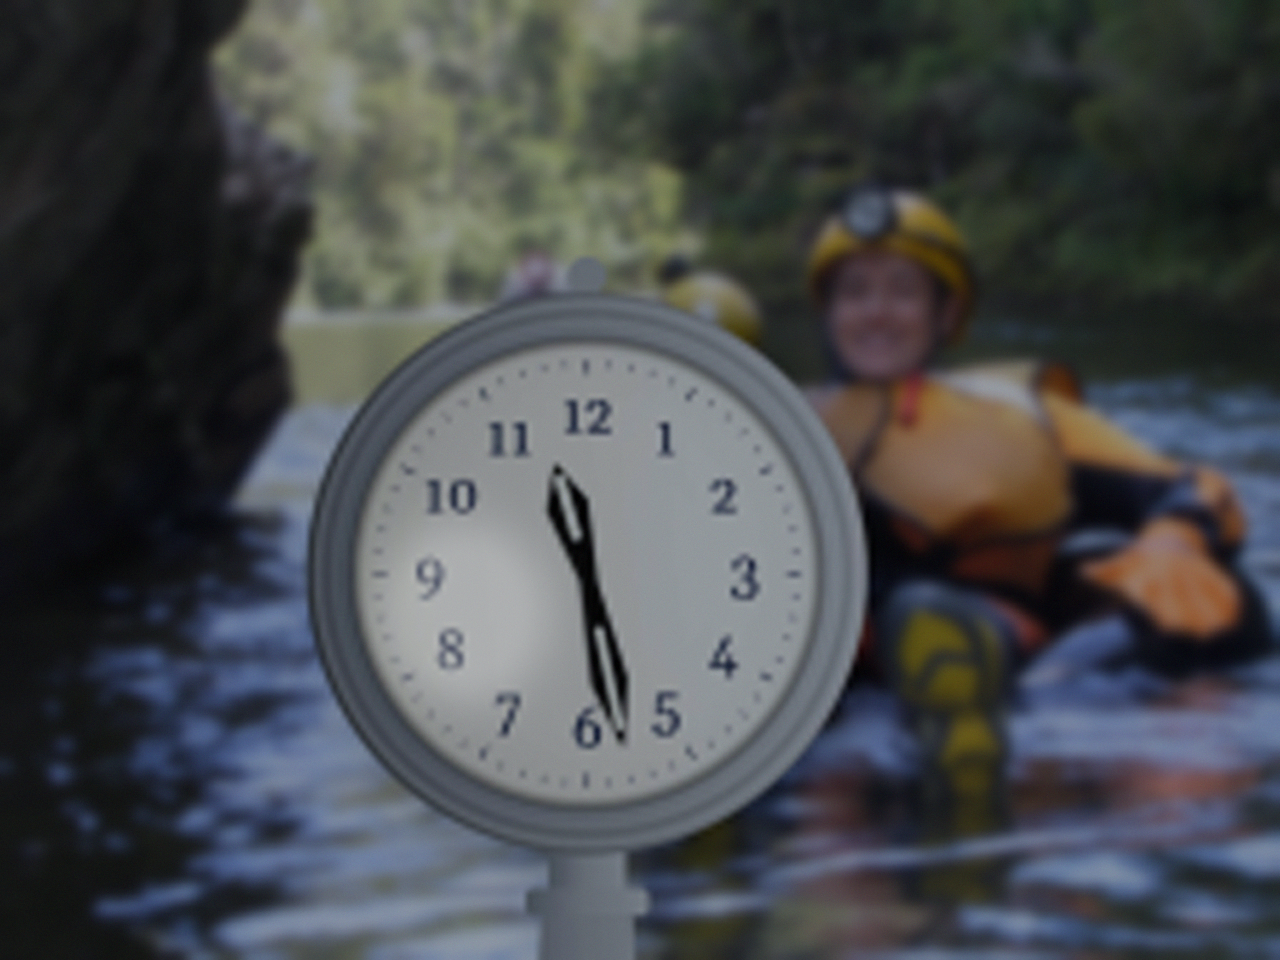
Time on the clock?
11:28
